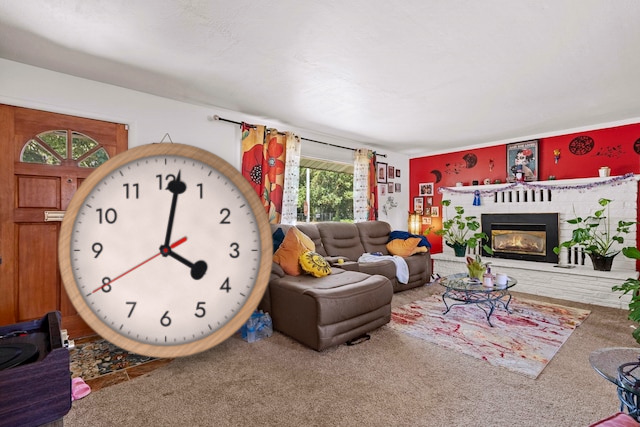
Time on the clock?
4:01:40
